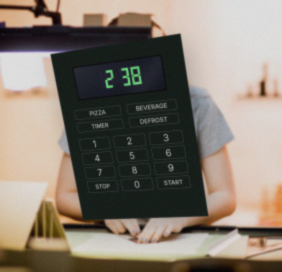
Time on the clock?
2:38
